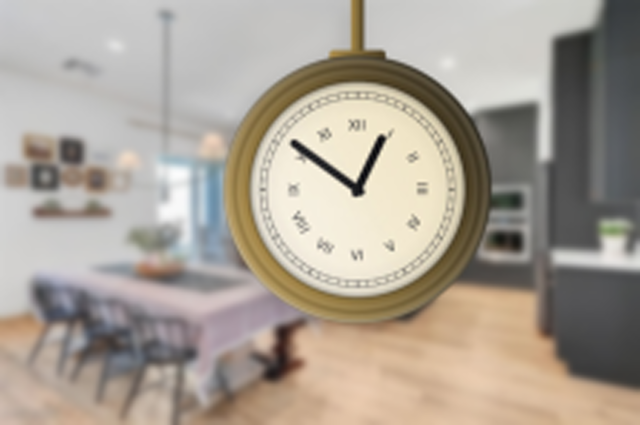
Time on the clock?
12:51
